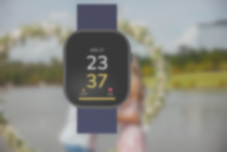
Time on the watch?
23:37
